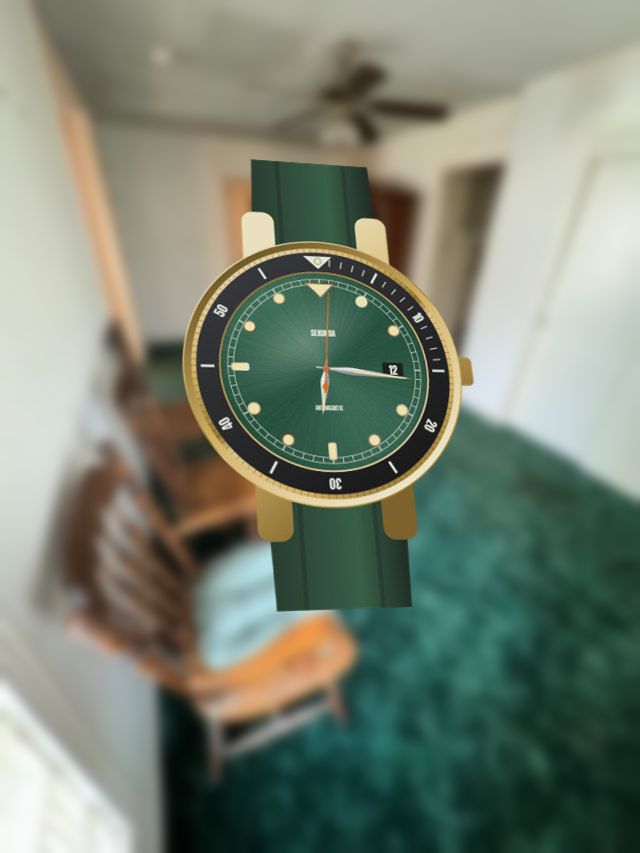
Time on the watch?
6:16:01
